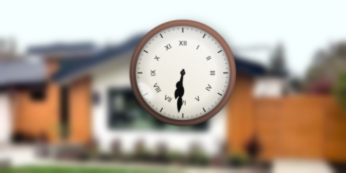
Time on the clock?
6:31
